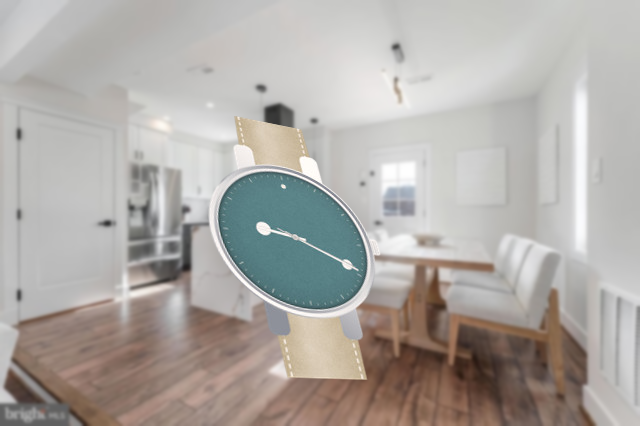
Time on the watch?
9:19:19
